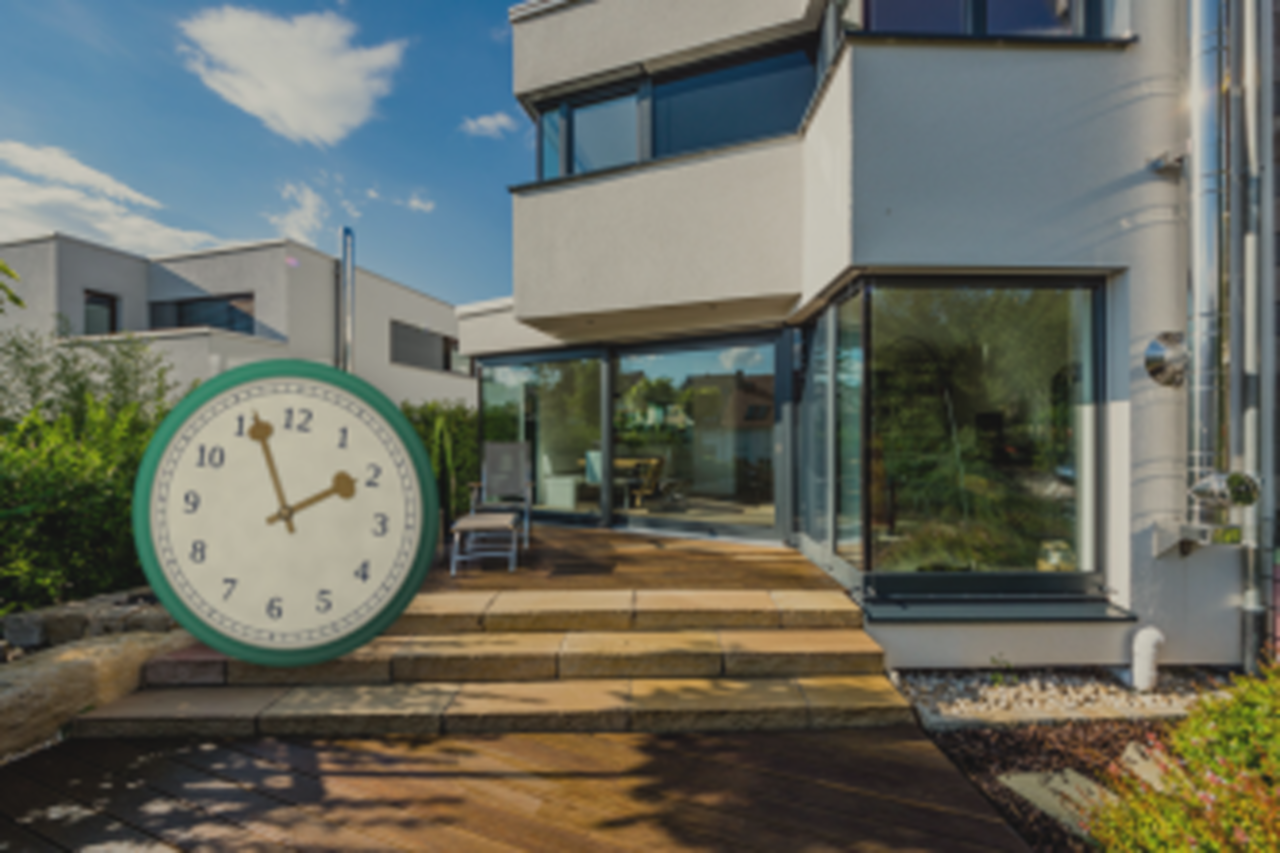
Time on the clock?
1:56
